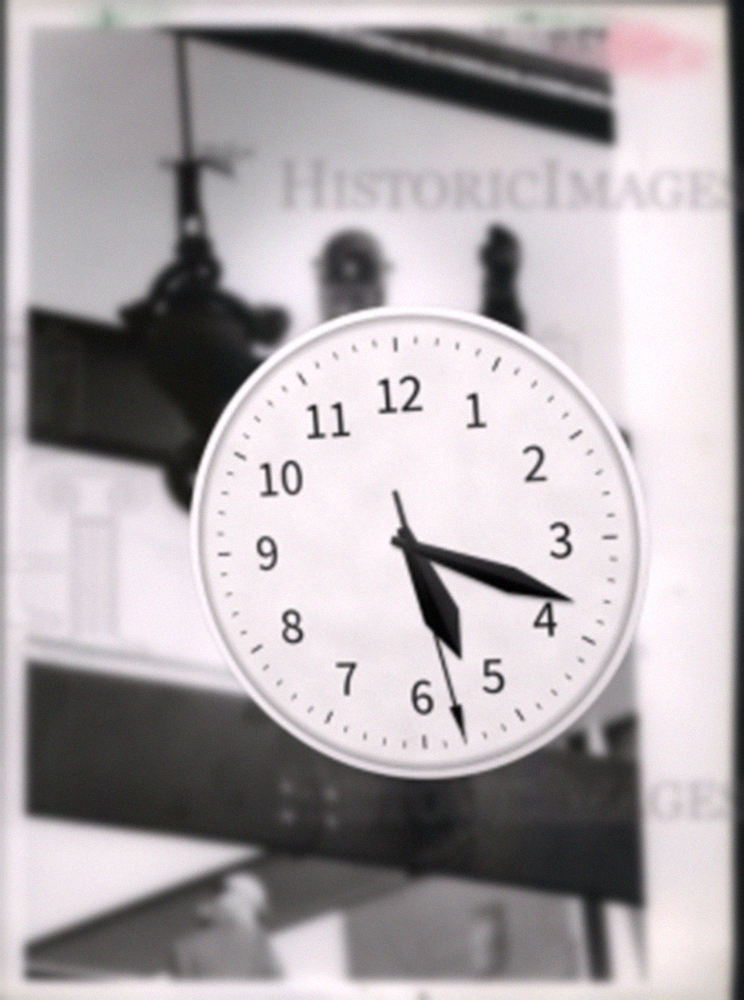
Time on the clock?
5:18:28
